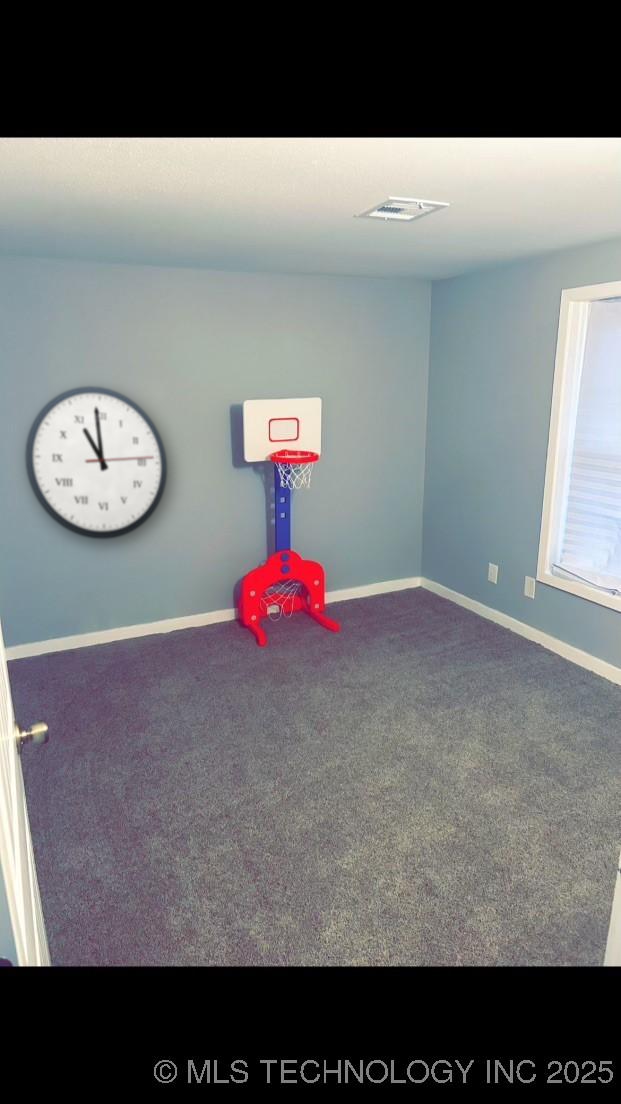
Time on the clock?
10:59:14
